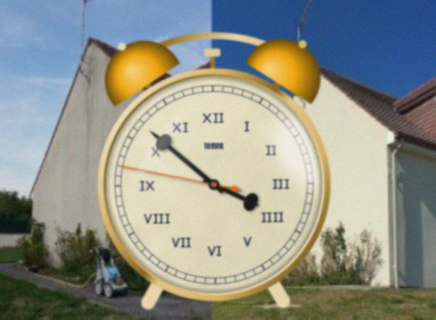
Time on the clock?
3:51:47
